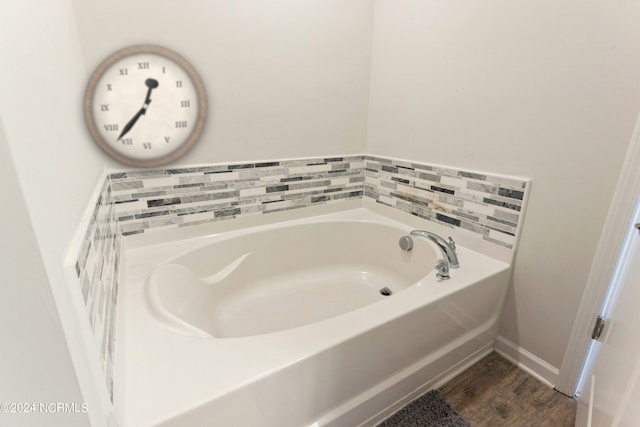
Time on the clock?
12:37
